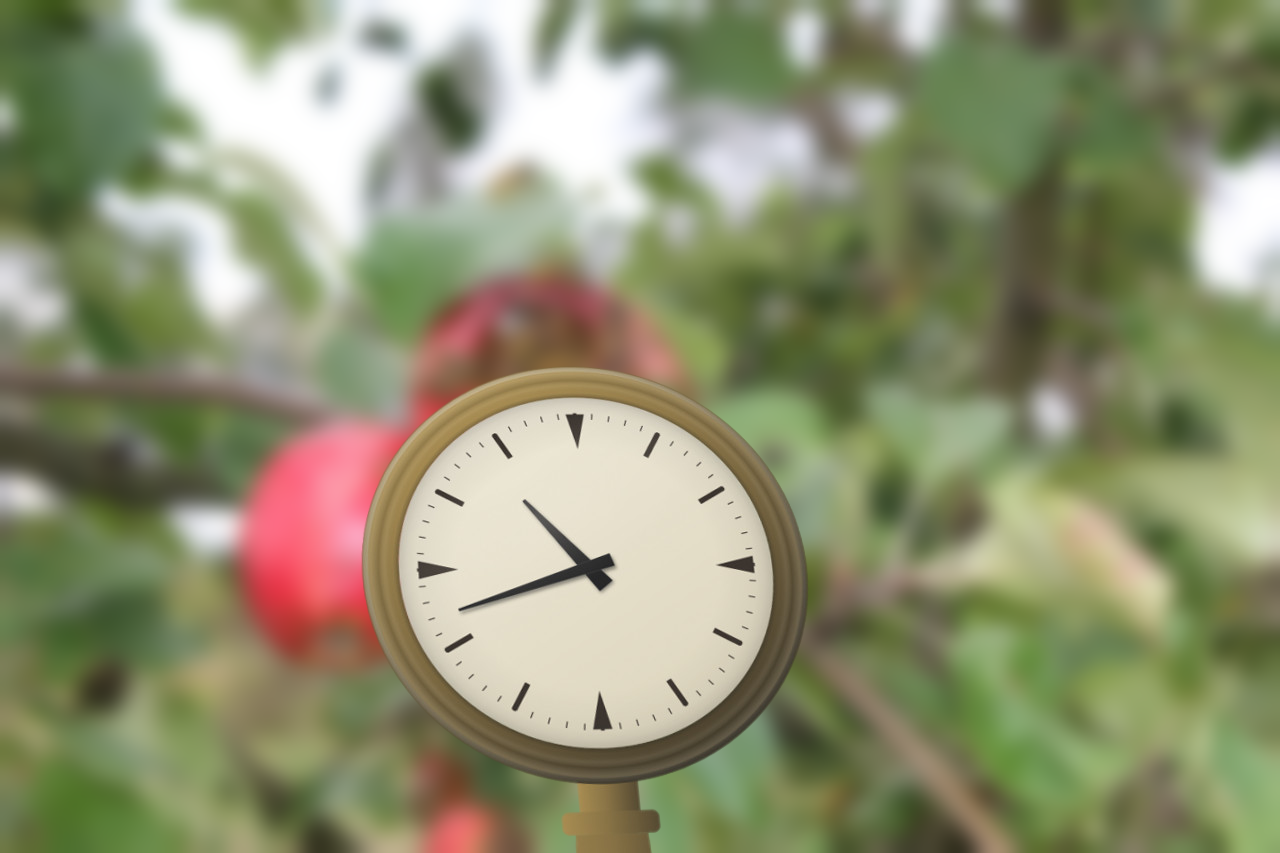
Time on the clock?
10:42
